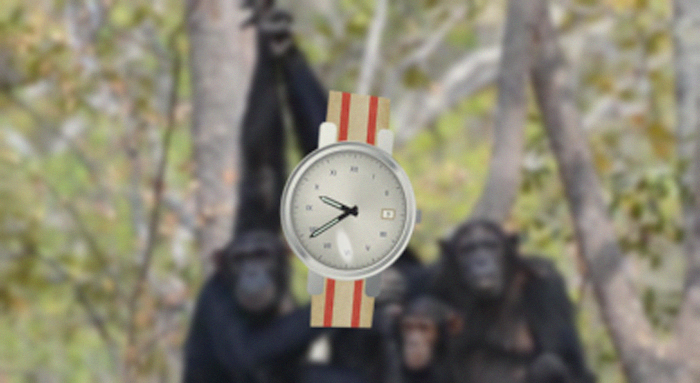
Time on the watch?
9:39
